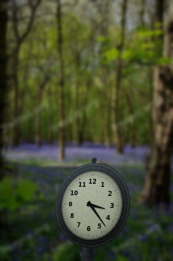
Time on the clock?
3:23
